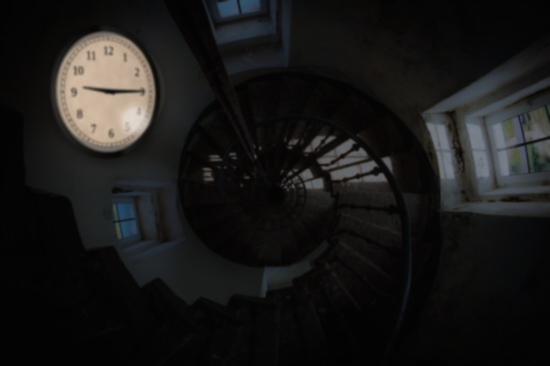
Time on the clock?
9:15
